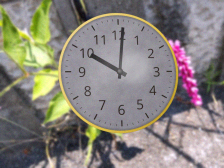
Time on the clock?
10:01
